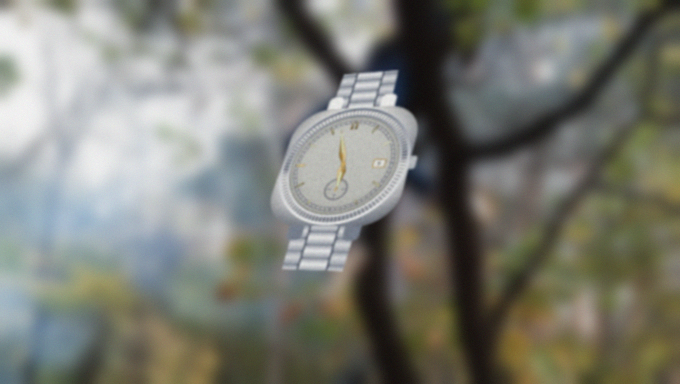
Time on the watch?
5:57
